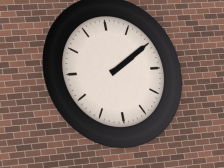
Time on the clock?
2:10
